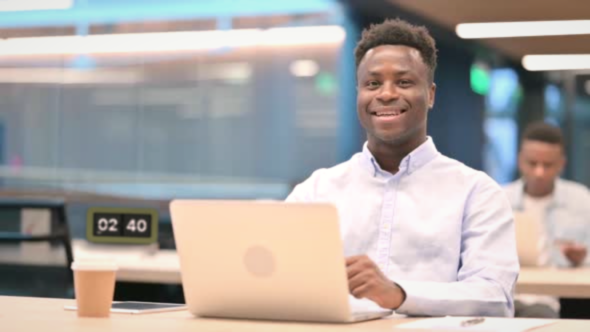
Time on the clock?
2:40
